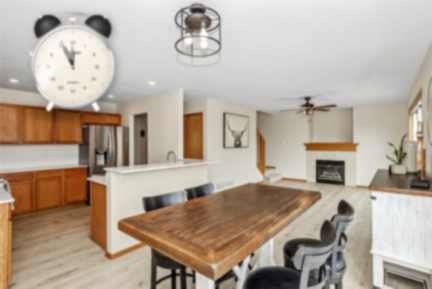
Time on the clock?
11:56
